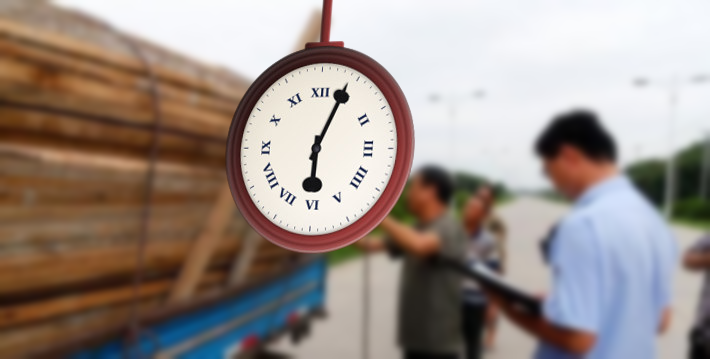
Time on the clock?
6:04
